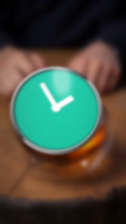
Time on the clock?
1:55
